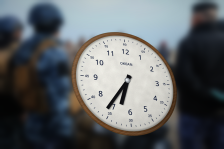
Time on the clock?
6:36
